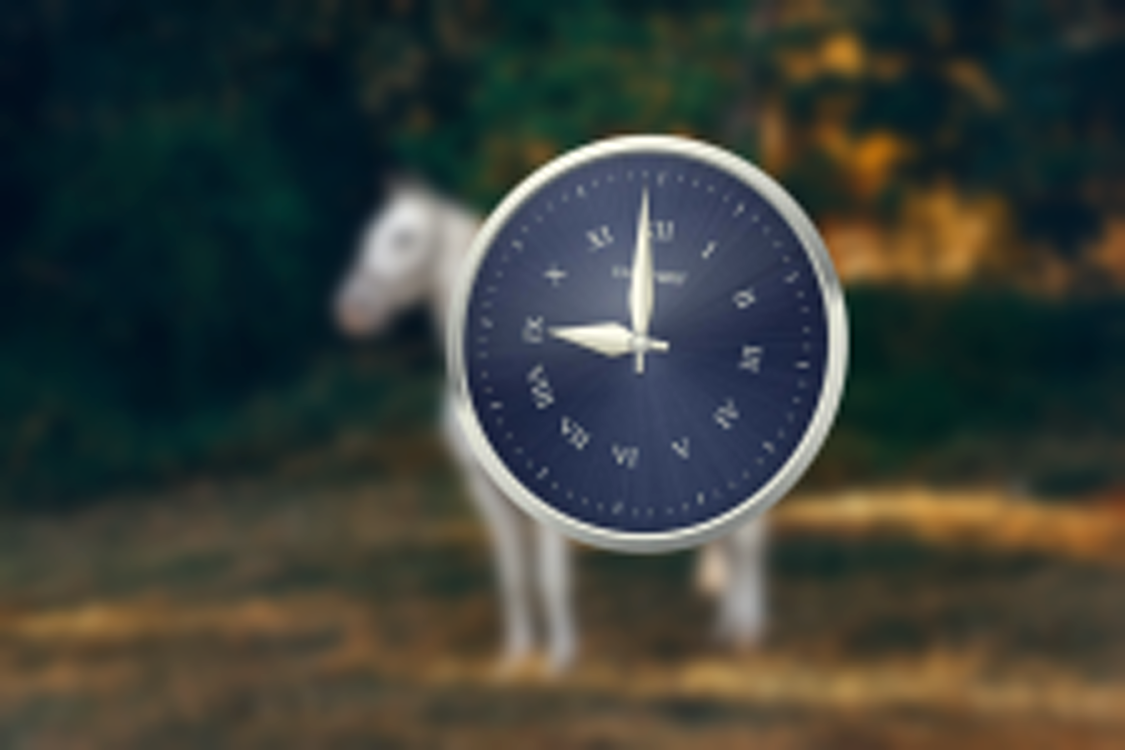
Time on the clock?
8:59
